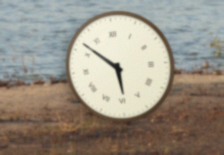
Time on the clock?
5:52
